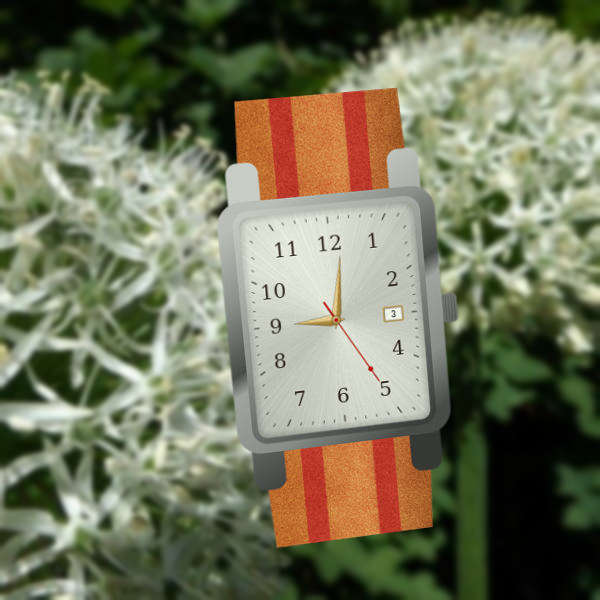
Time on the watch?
9:01:25
